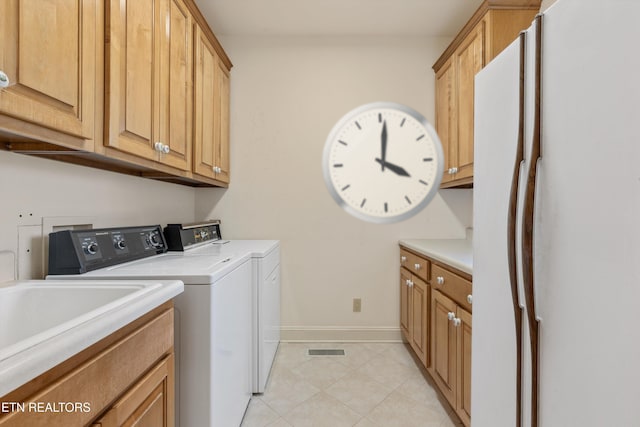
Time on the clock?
4:01
